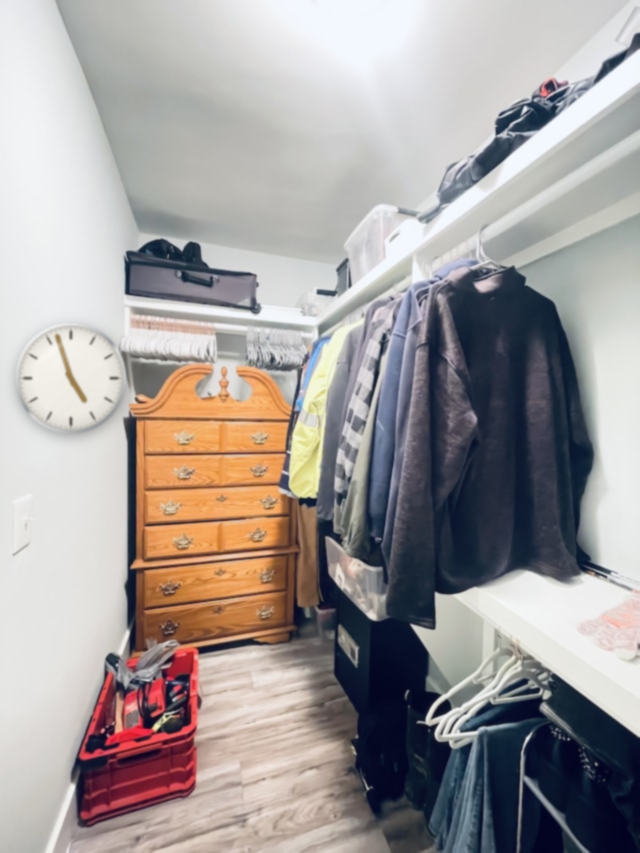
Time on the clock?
4:57
